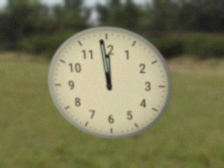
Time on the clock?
11:59
